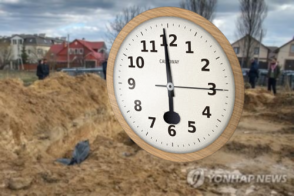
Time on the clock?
5:59:15
